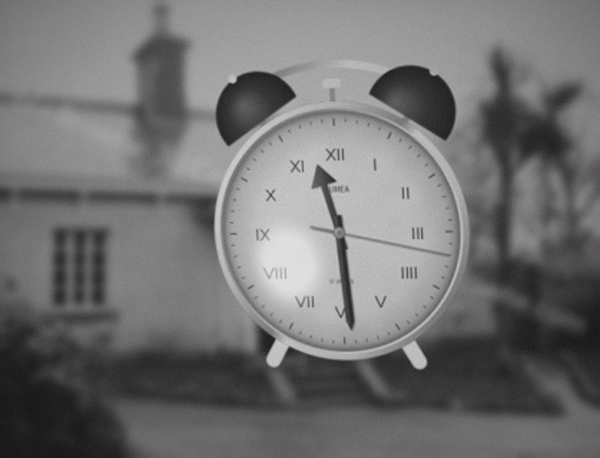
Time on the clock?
11:29:17
